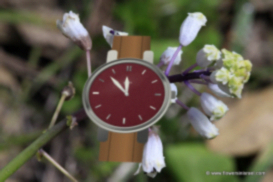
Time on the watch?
11:53
